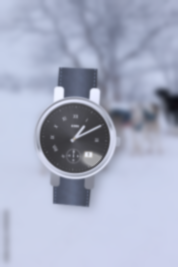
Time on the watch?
1:10
